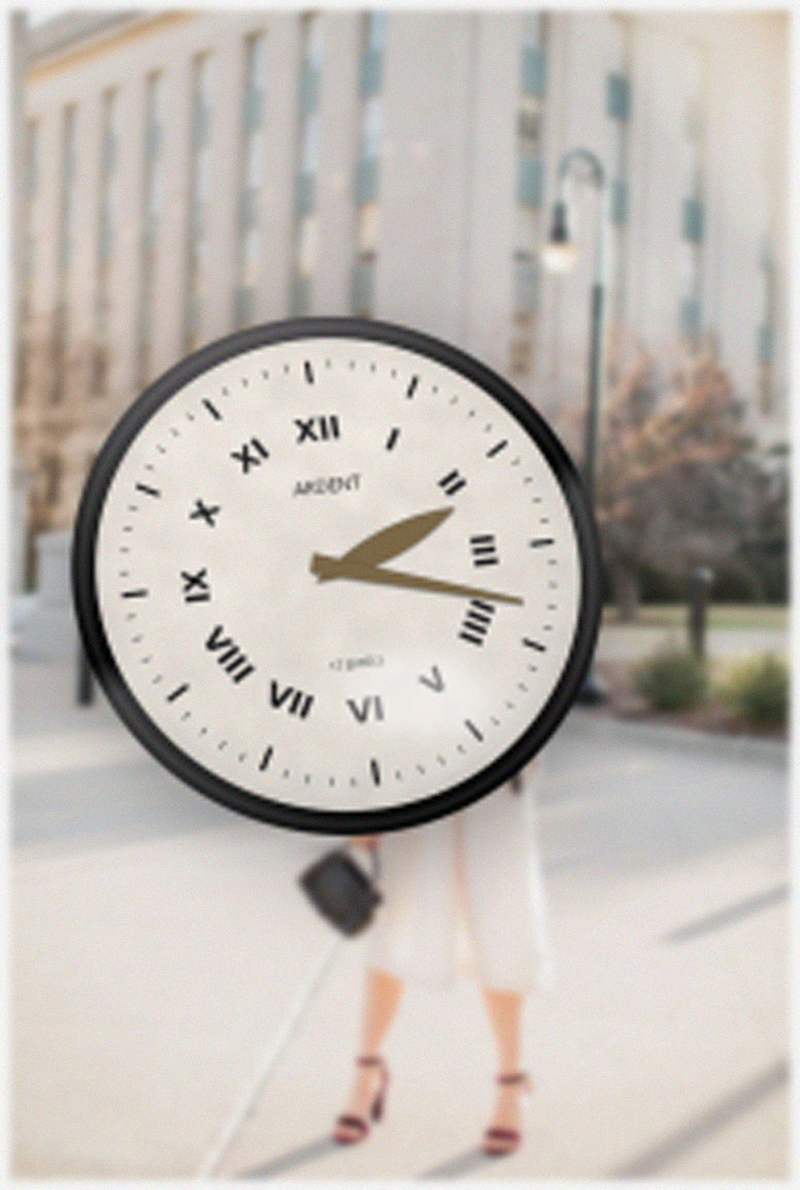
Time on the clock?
2:18
